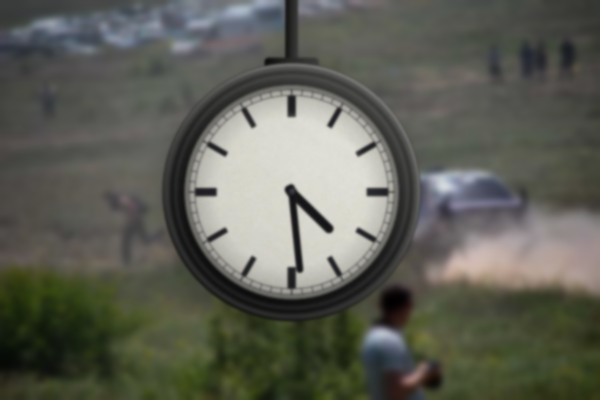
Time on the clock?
4:29
